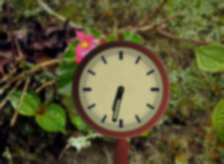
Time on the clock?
6:32
